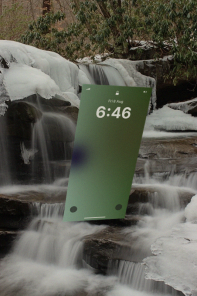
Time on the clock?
6:46
